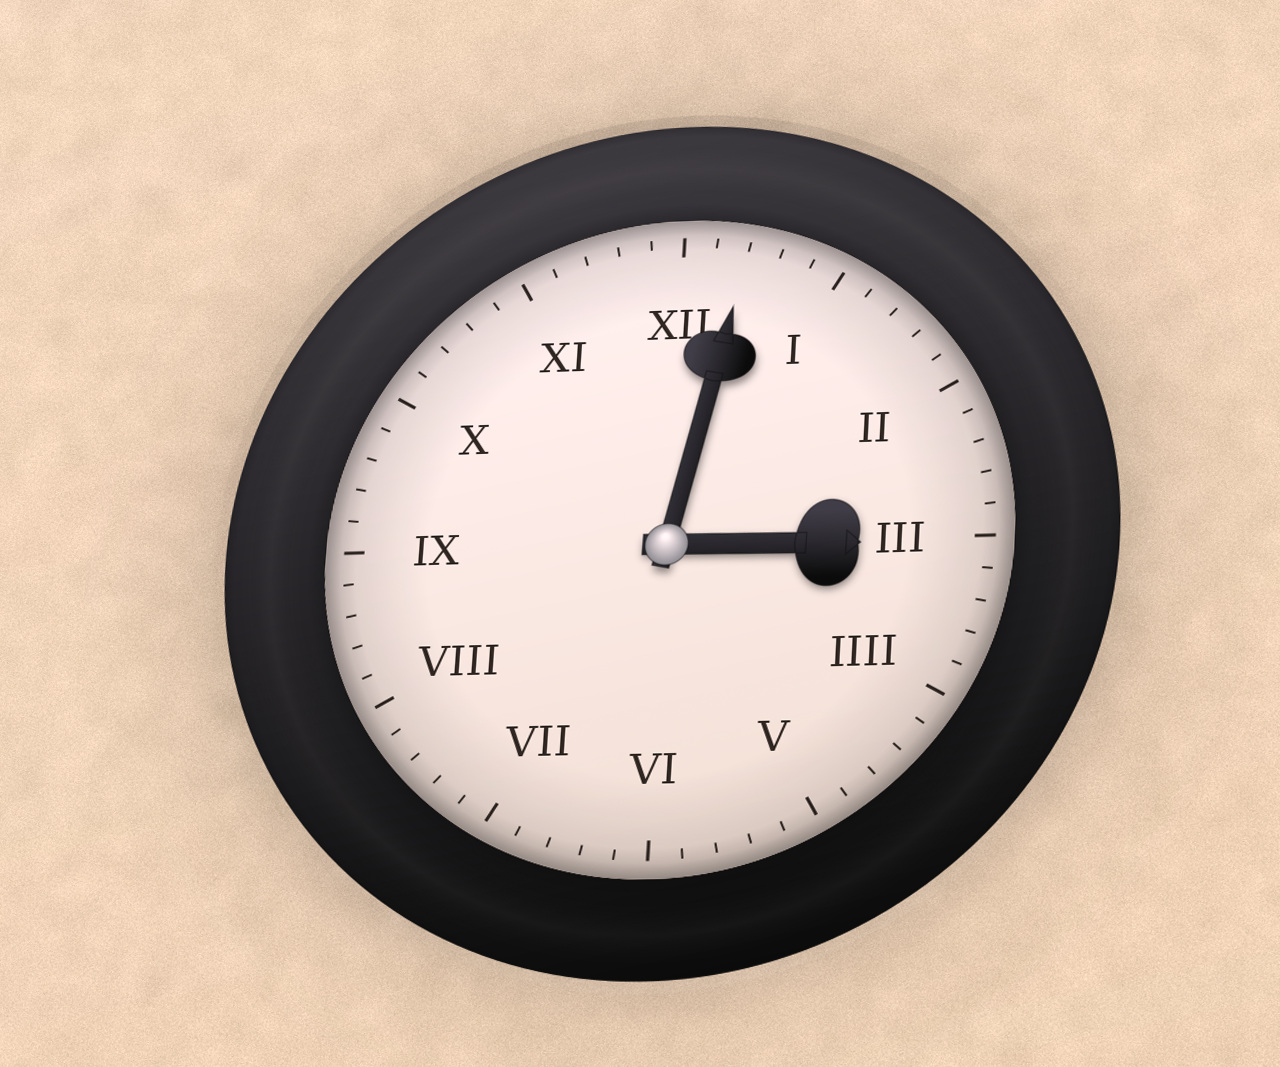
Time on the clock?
3:02
